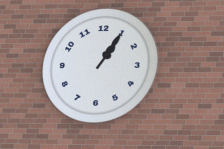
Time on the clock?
1:05
